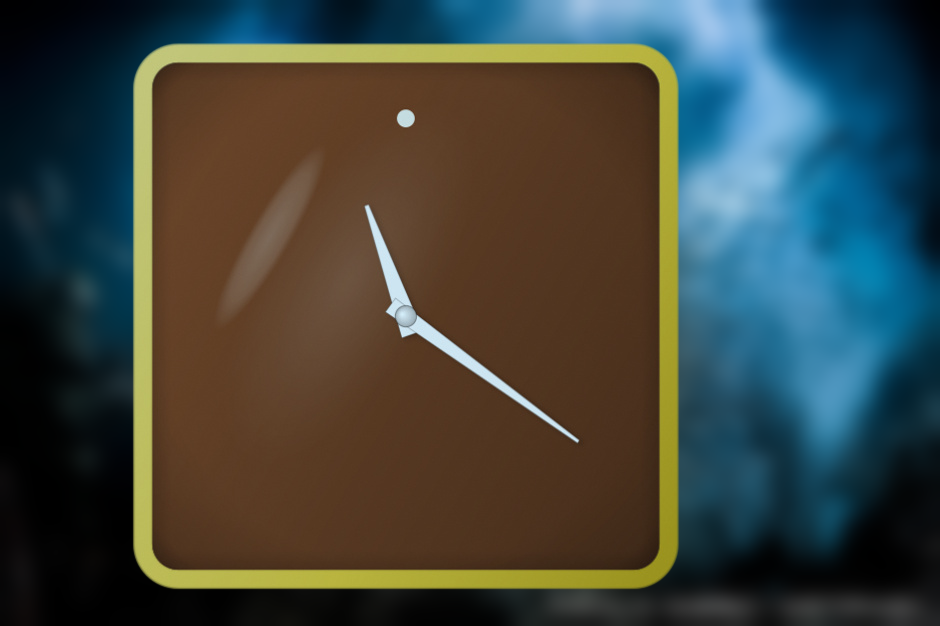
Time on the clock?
11:21
